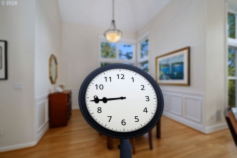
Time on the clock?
8:44
